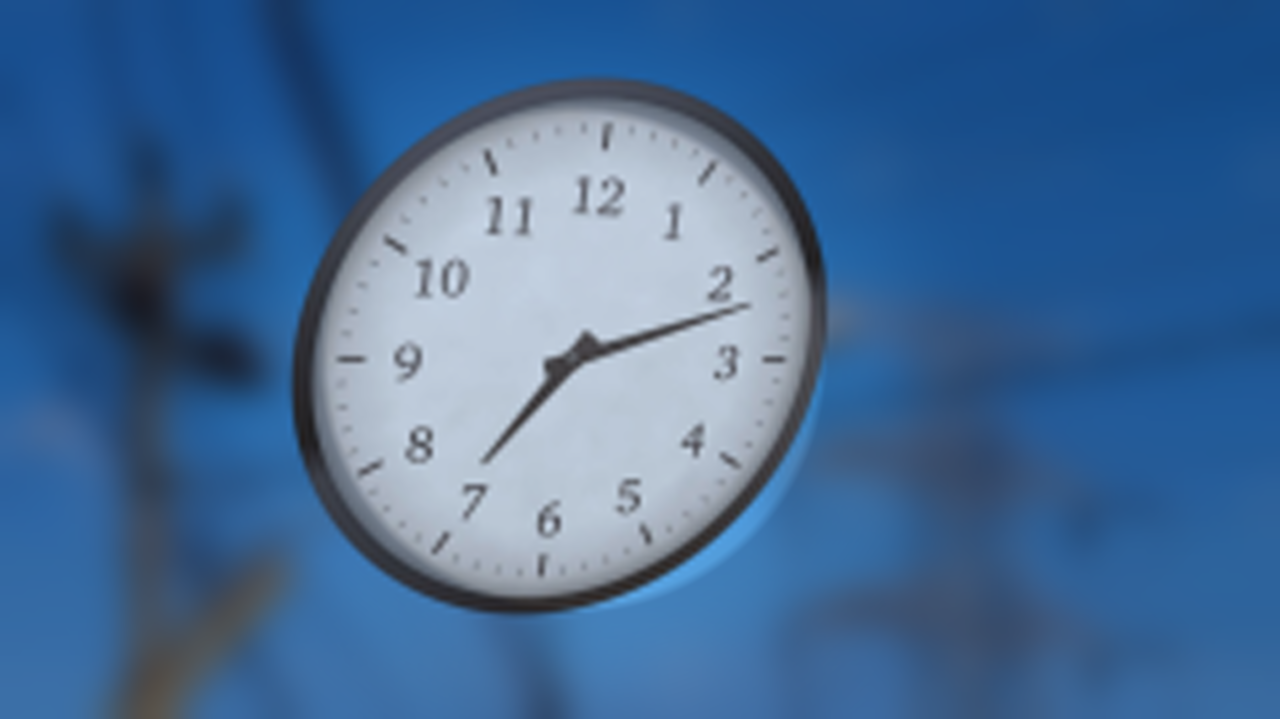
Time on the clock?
7:12
